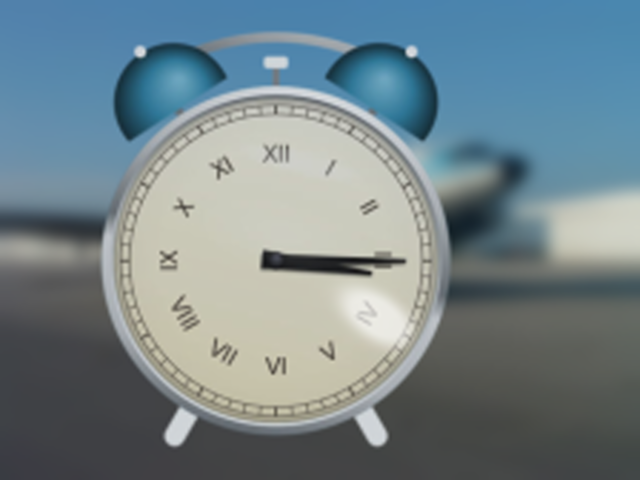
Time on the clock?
3:15
